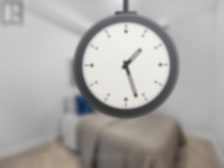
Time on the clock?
1:27
